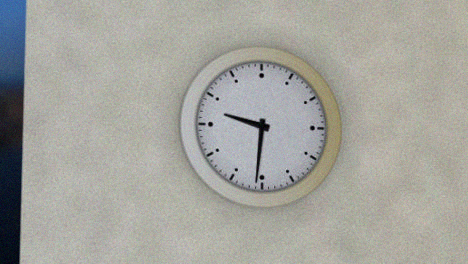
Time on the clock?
9:31
